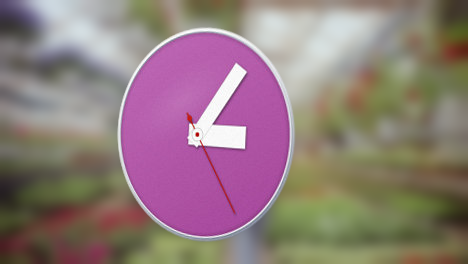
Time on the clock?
3:06:25
